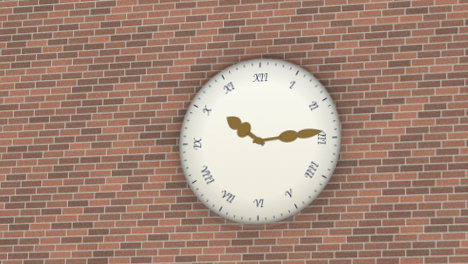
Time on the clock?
10:14
